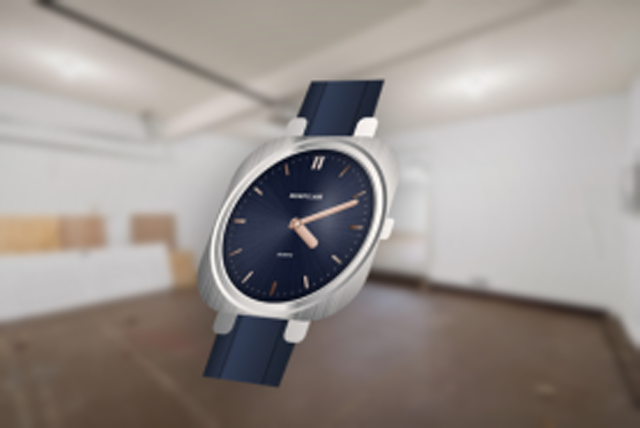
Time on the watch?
4:11
